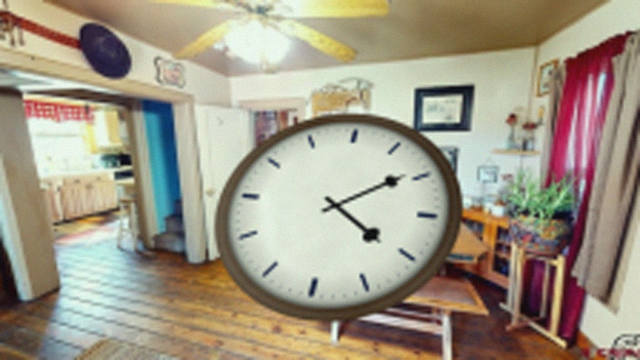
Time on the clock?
4:09
